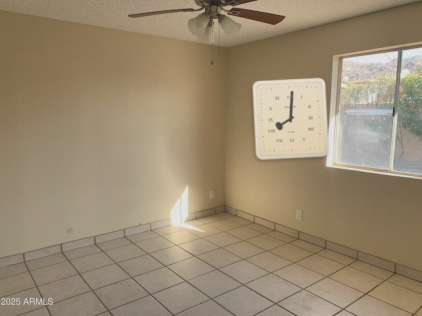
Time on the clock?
8:01
